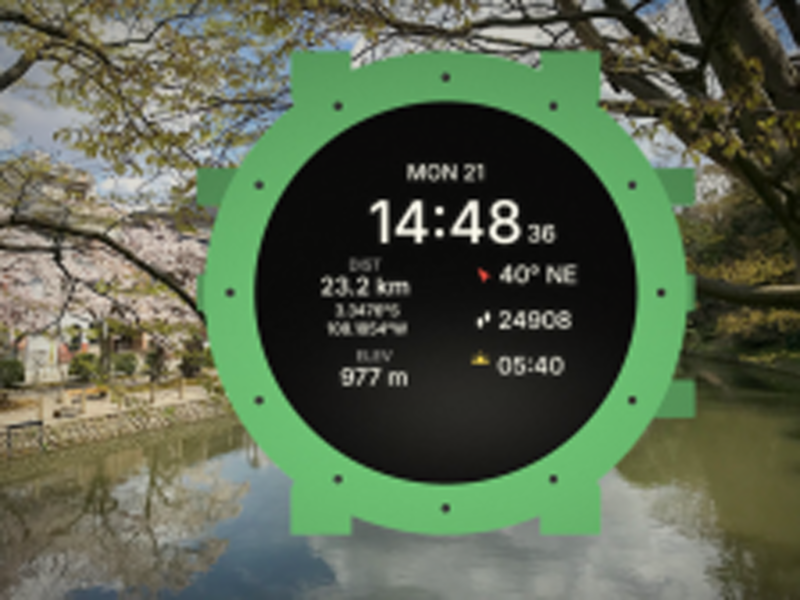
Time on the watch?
14:48
